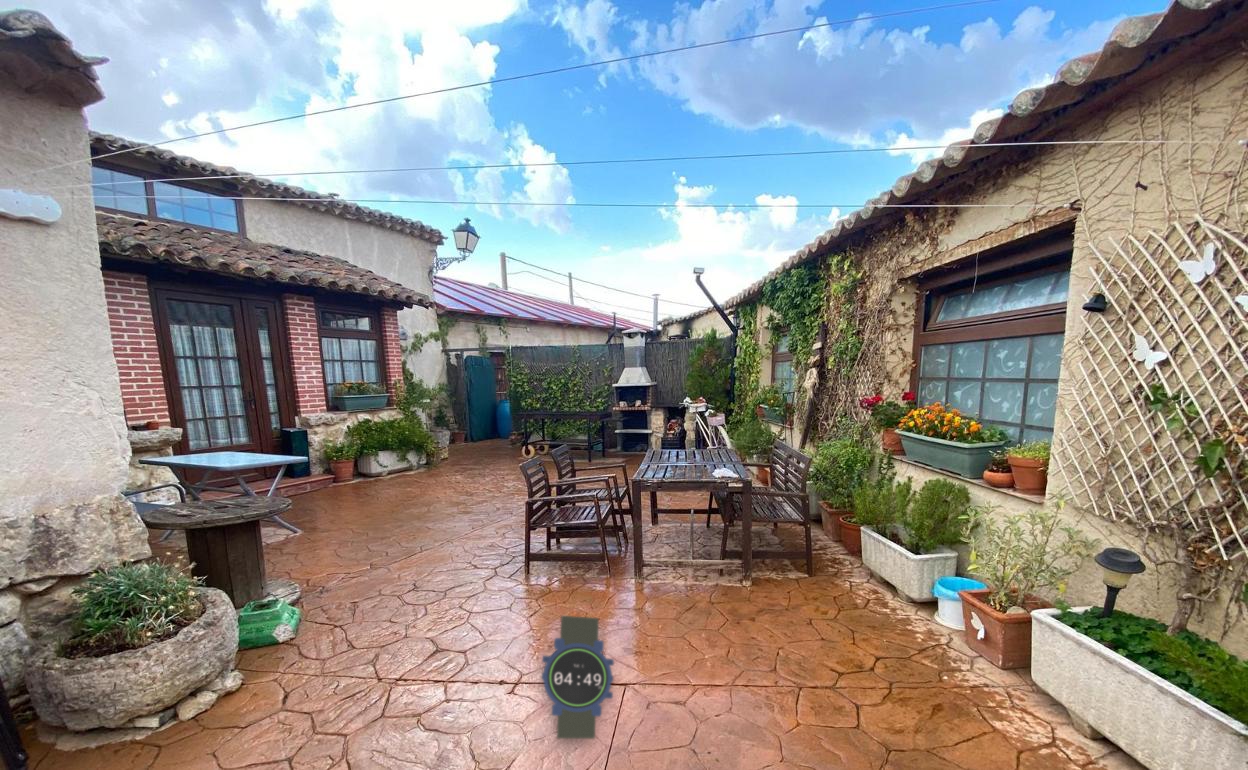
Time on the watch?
4:49
